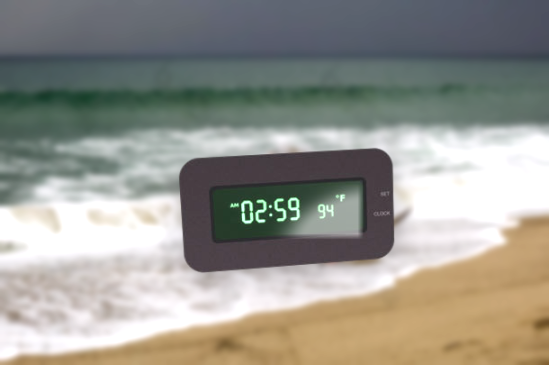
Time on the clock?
2:59
